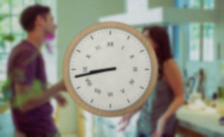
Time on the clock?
8:43
